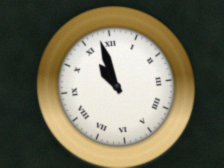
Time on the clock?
10:58
